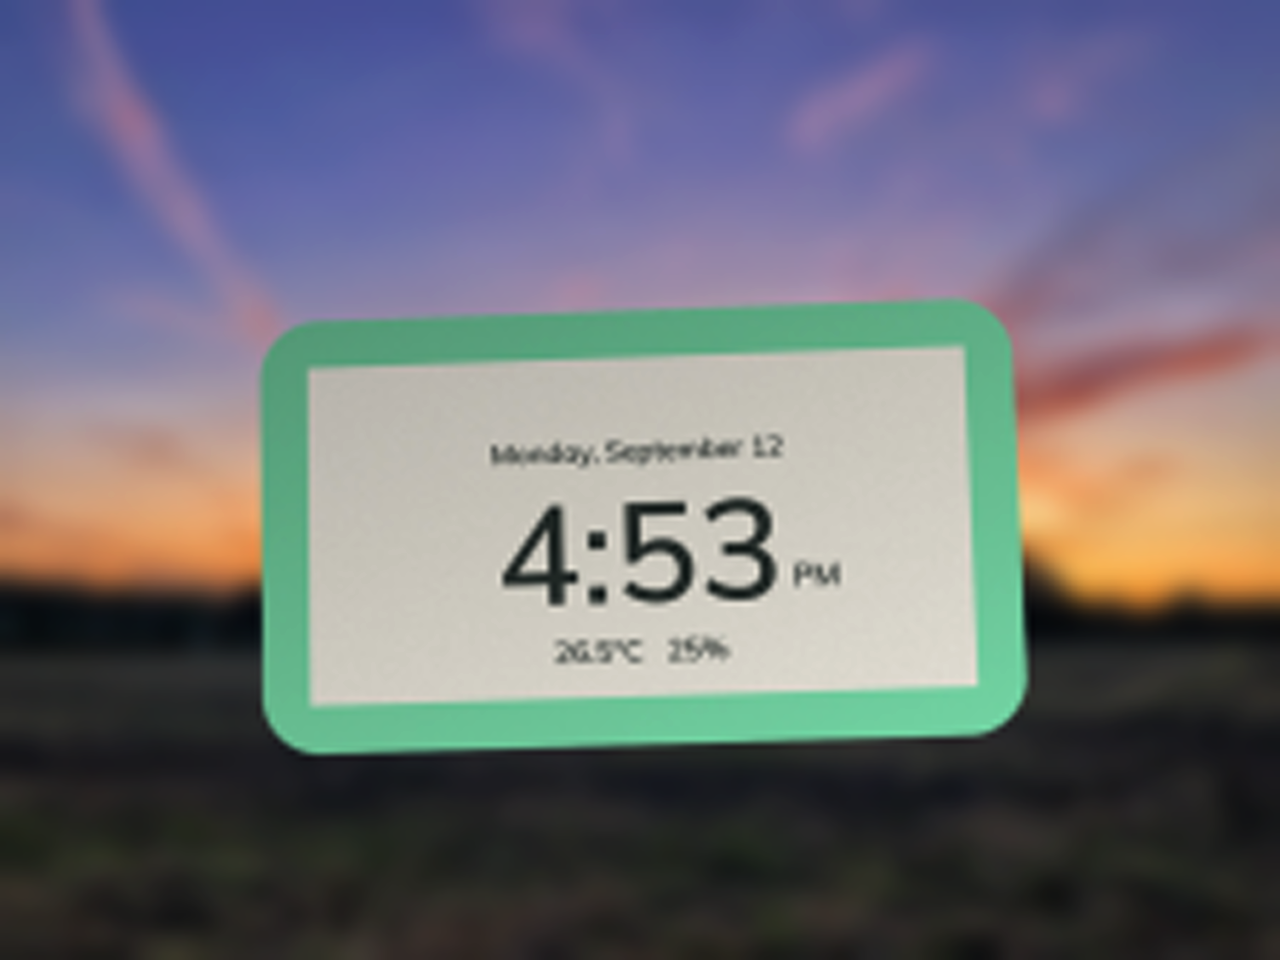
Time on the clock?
4:53
